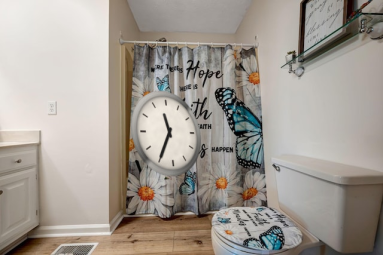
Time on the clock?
11:35
